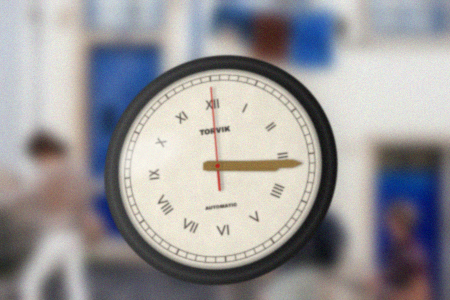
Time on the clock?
3:16:00
